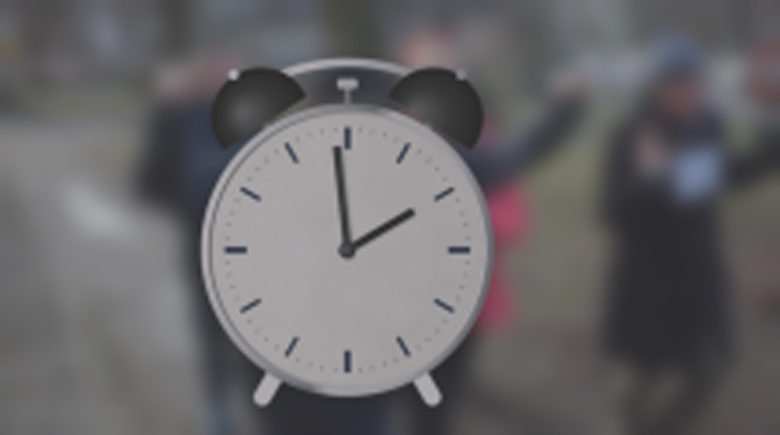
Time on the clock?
1:59
